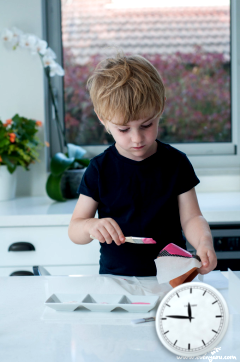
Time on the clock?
11:46
